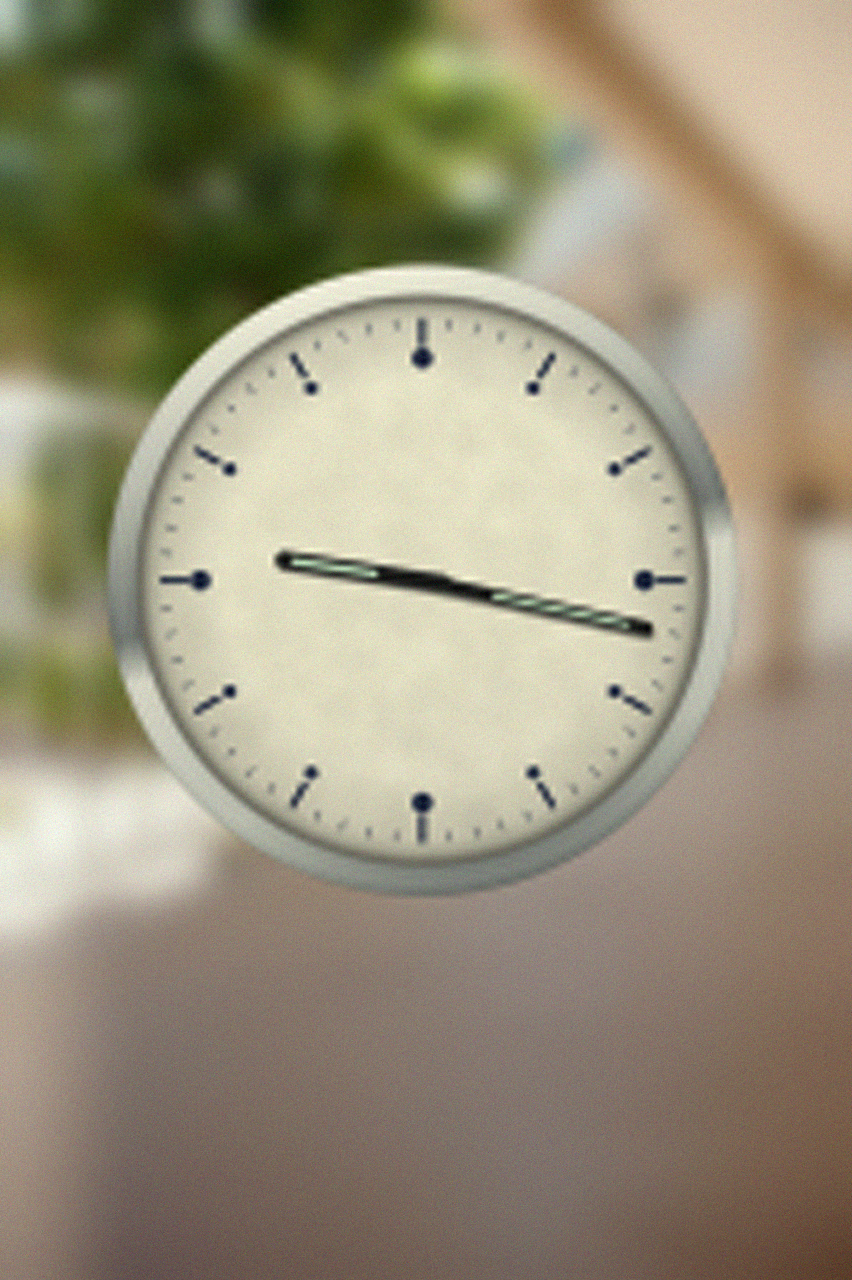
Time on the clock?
9:17
